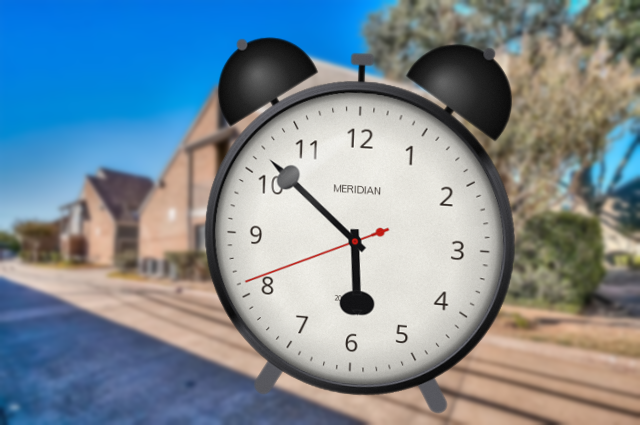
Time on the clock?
5:51:41
